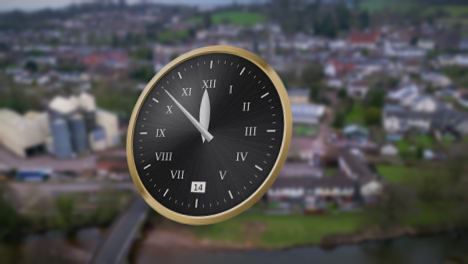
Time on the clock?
11:52
